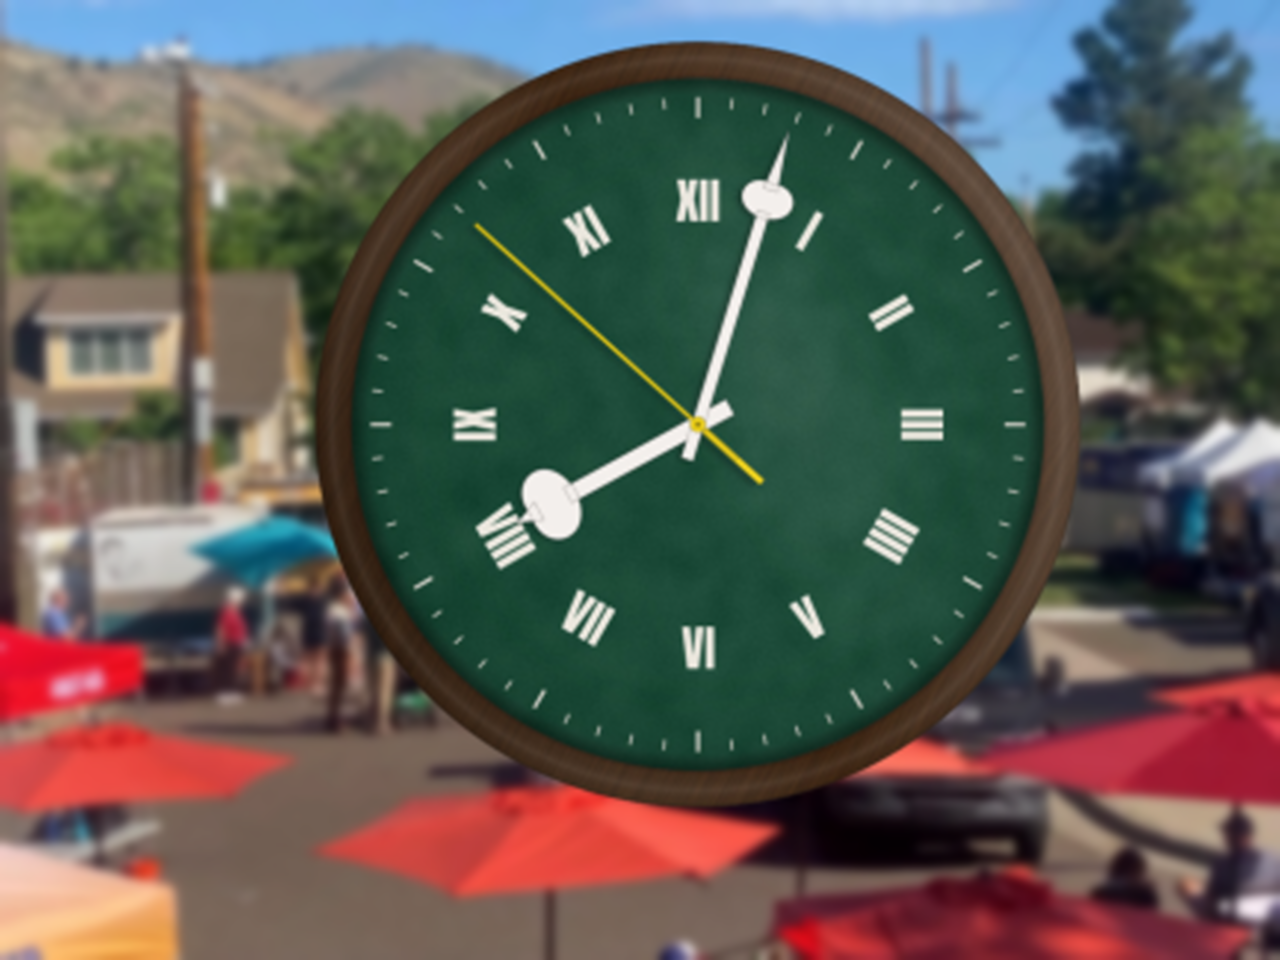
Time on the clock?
8:02:52
